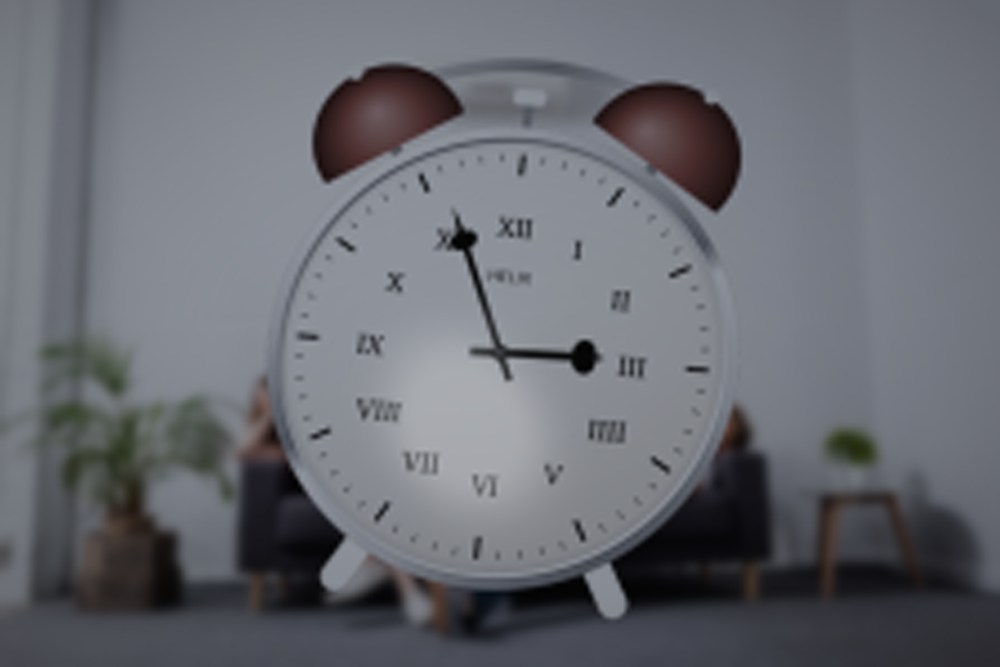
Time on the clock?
2:56
